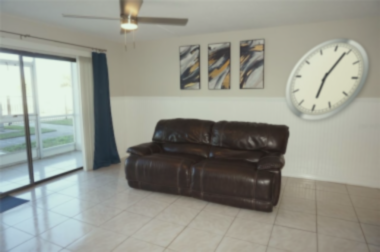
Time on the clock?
6:04
